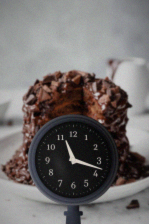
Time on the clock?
11:18
